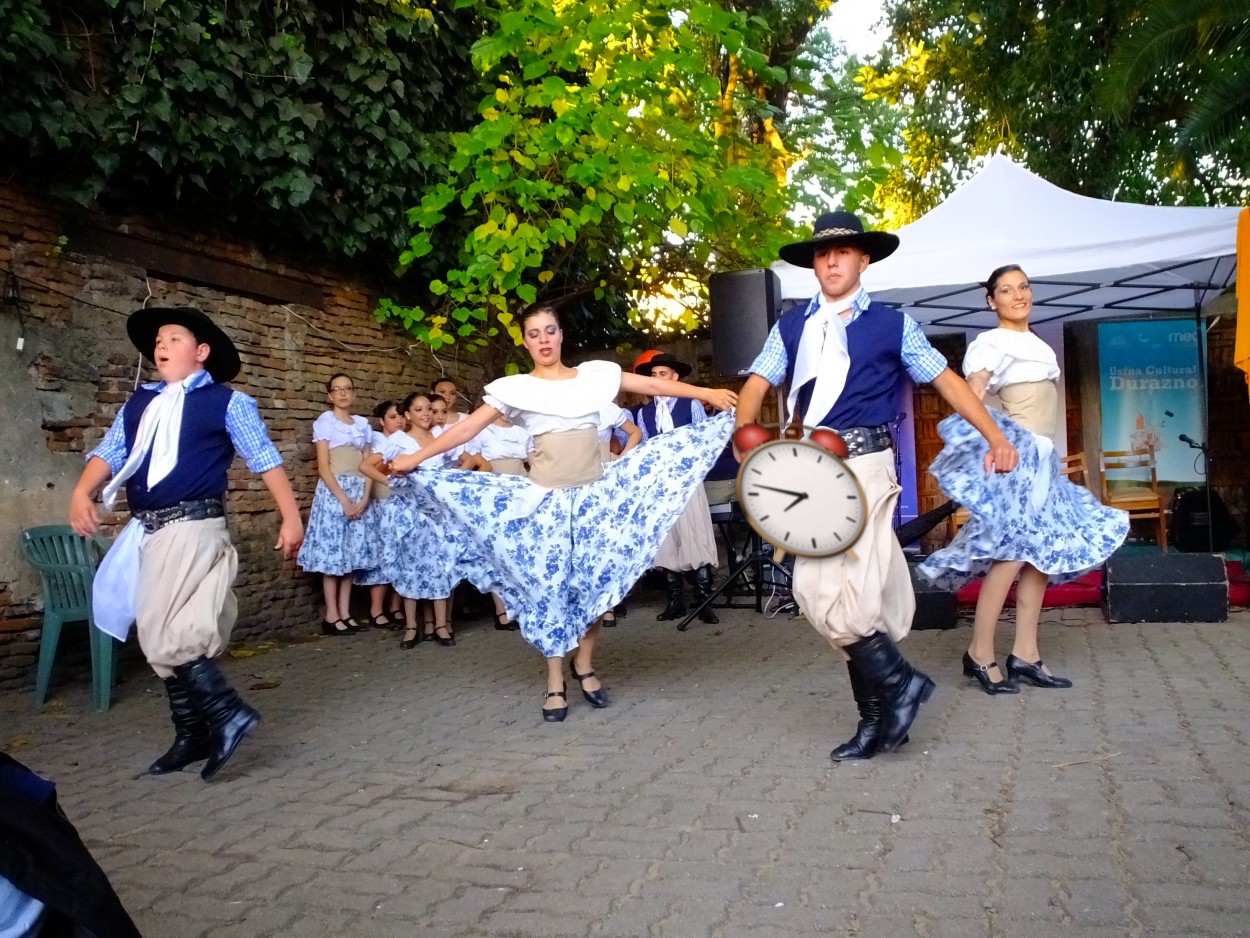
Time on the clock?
7:47
